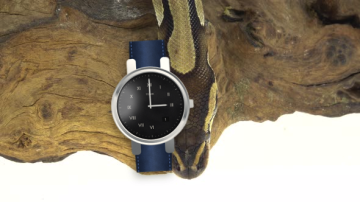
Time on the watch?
3:00
